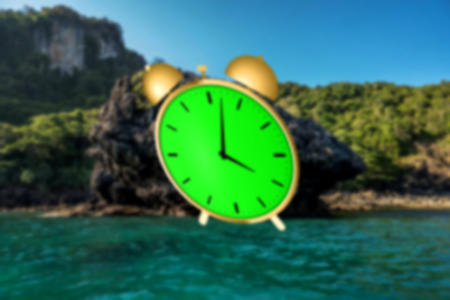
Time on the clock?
4:02
